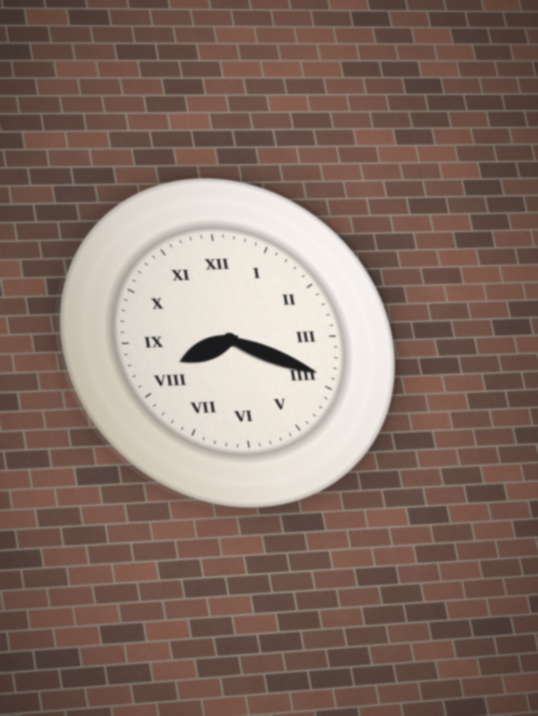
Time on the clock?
8:19
